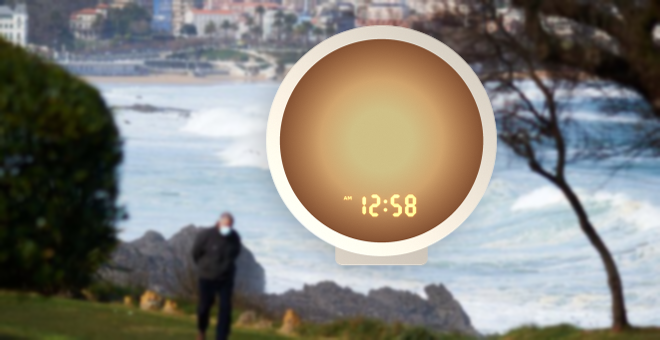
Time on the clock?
12:58
